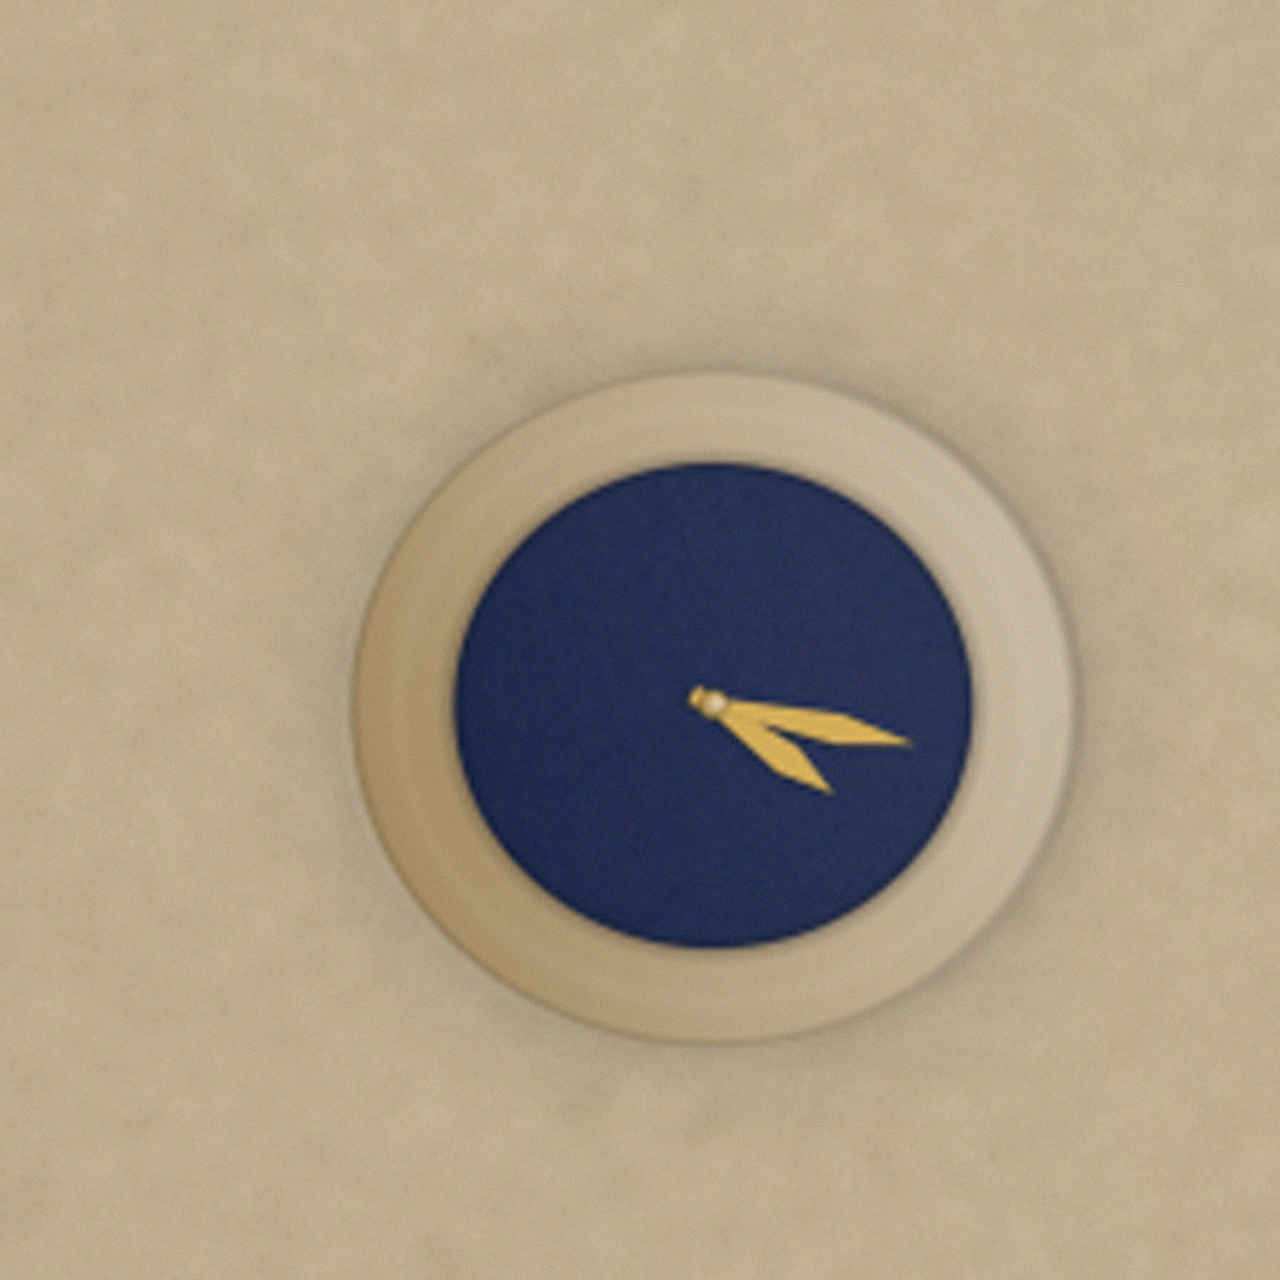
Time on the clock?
4:17
